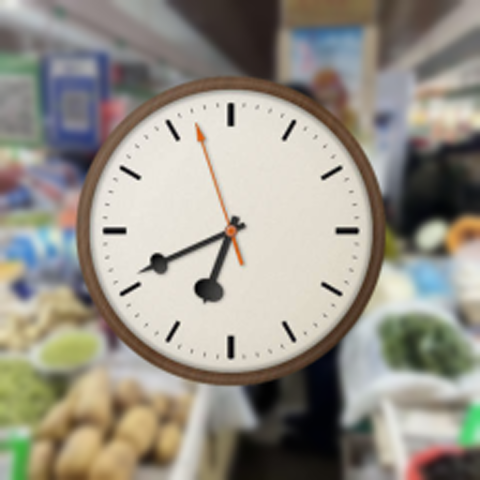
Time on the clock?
6:40:57
